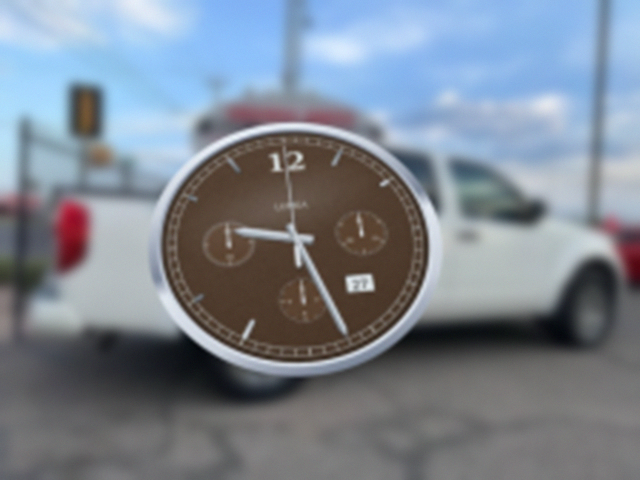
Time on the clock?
9:27
